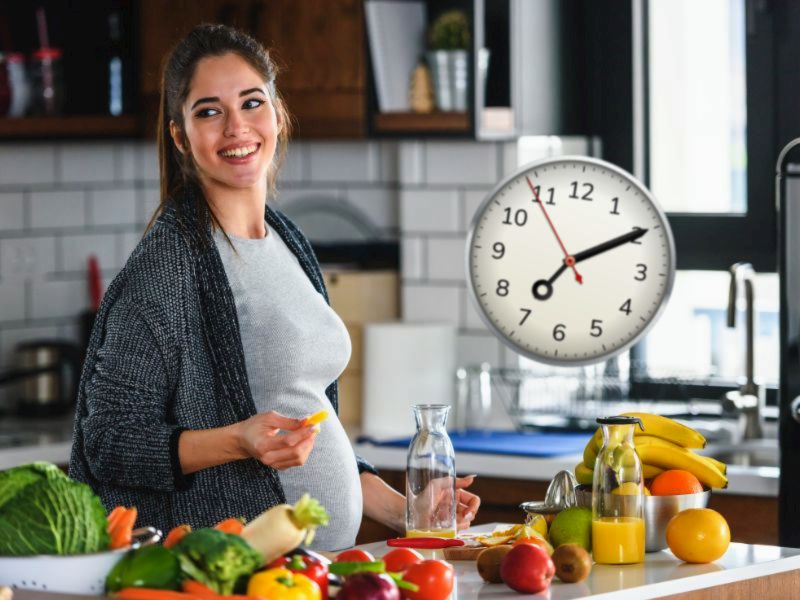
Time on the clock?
7:09:54
